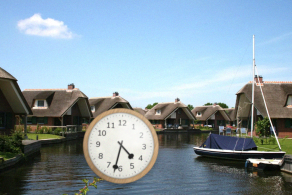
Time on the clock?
4:32
